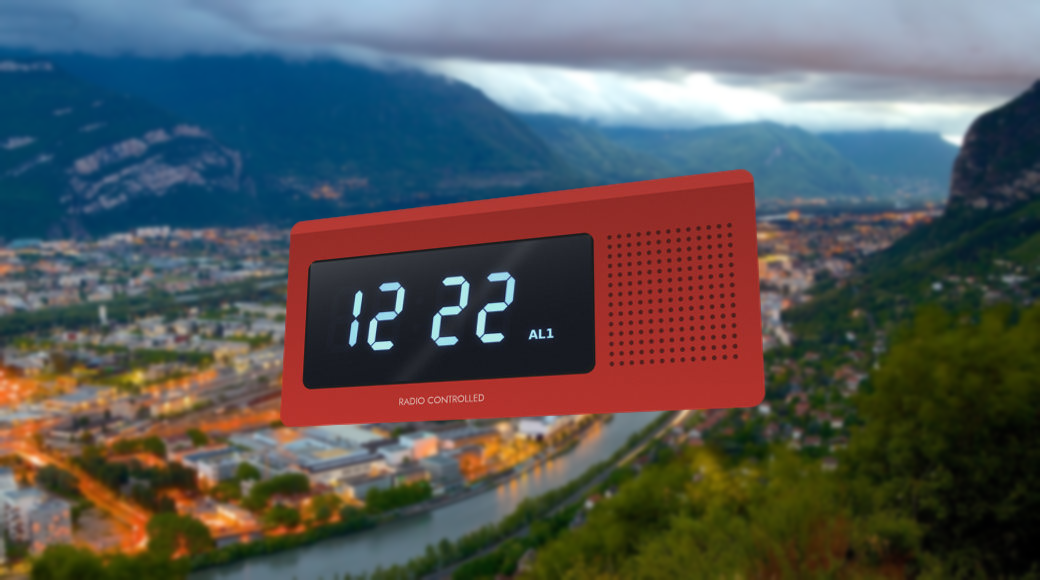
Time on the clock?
12:22
